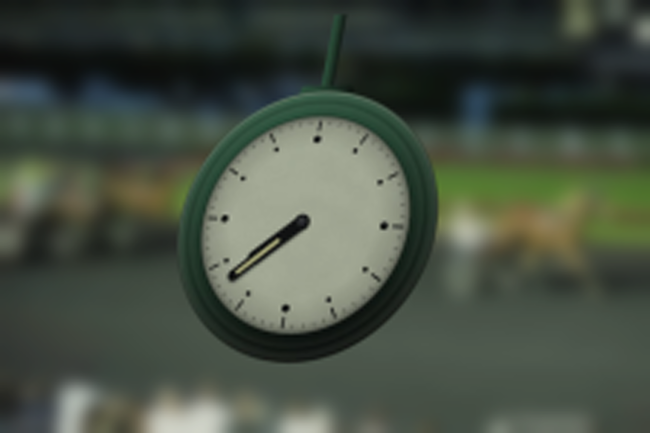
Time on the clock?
7:38
